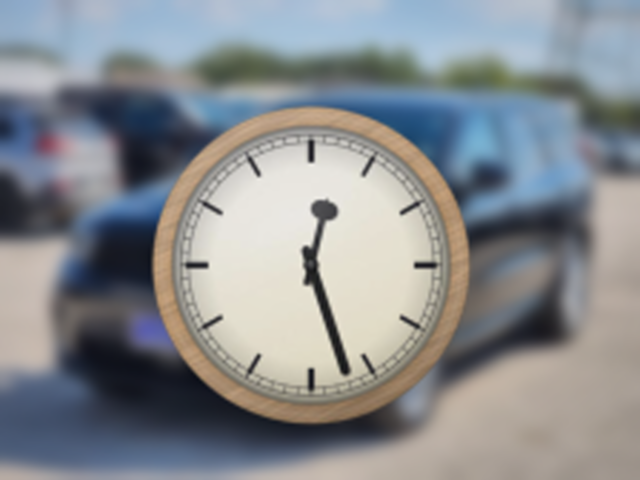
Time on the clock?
12:27
